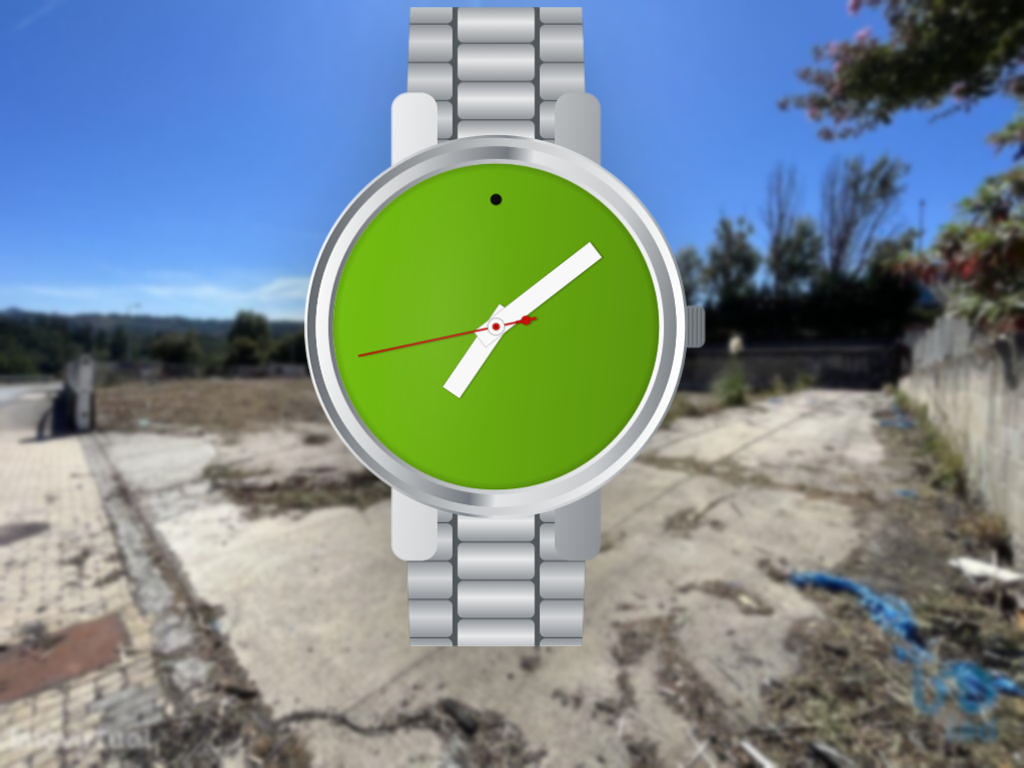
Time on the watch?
7:08:43
